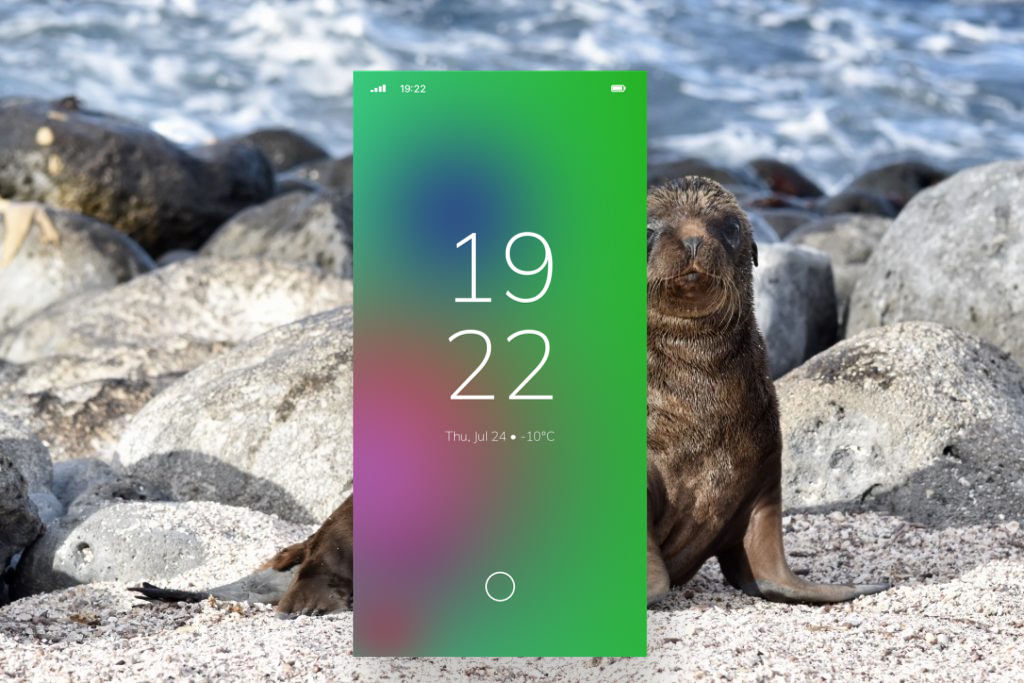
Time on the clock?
19:22
